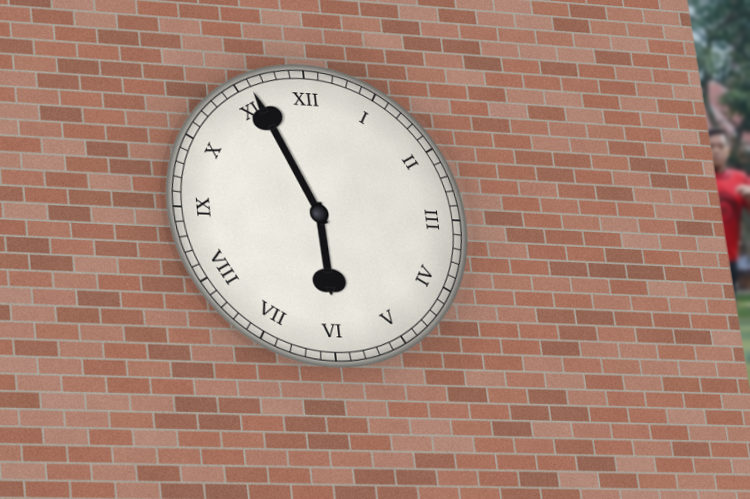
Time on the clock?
5:56
